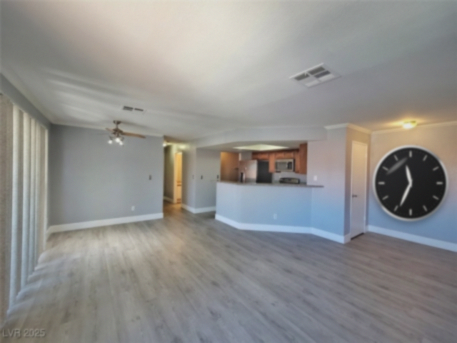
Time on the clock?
11:34
